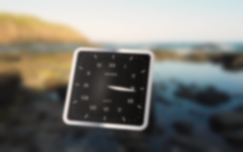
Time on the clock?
3:16
